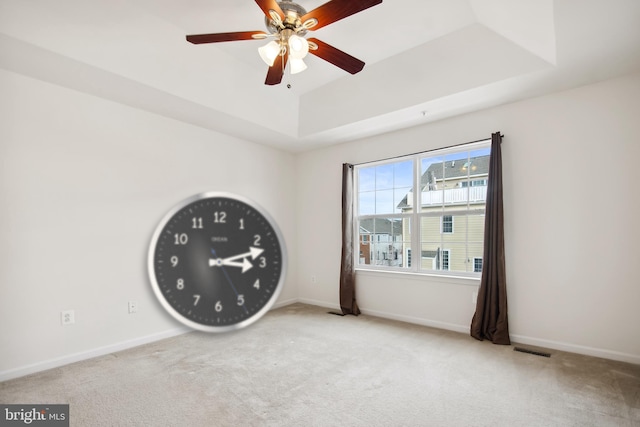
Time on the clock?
3:12:25
